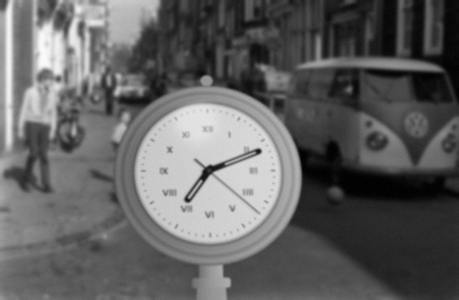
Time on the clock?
7:11:22
